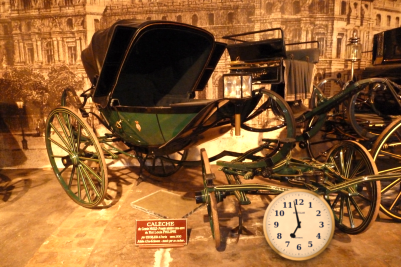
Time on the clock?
6:58
